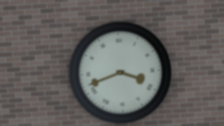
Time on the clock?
3:42
